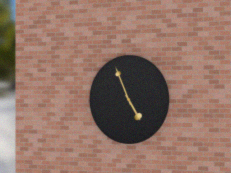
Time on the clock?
4:56
